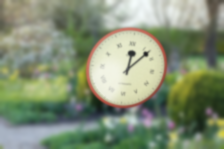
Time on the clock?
12:07
